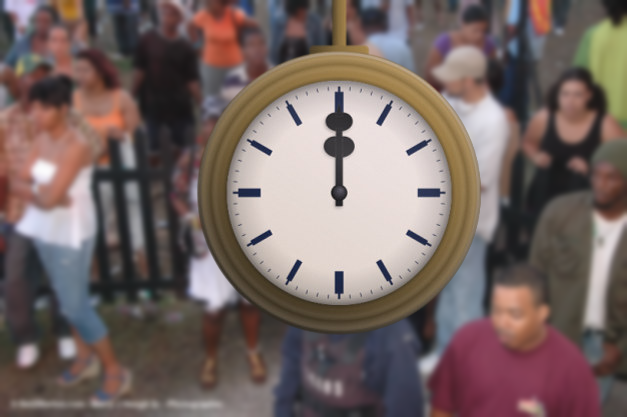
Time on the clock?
12:00
